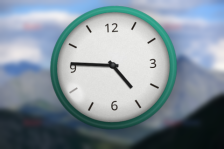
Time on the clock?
4:46
